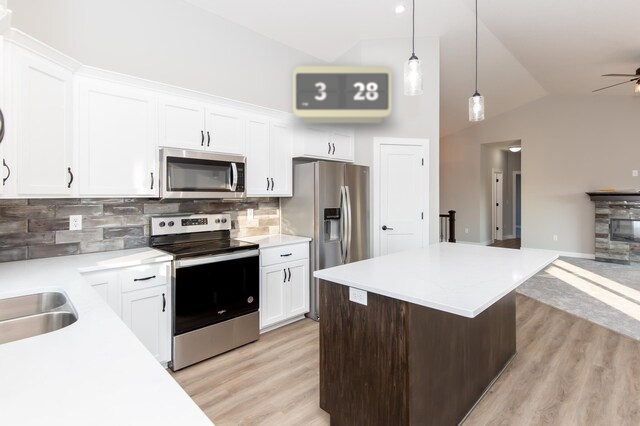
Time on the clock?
3:28
